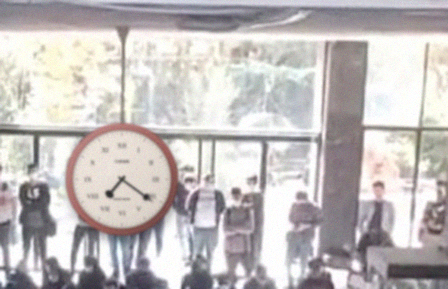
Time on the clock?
7:21
